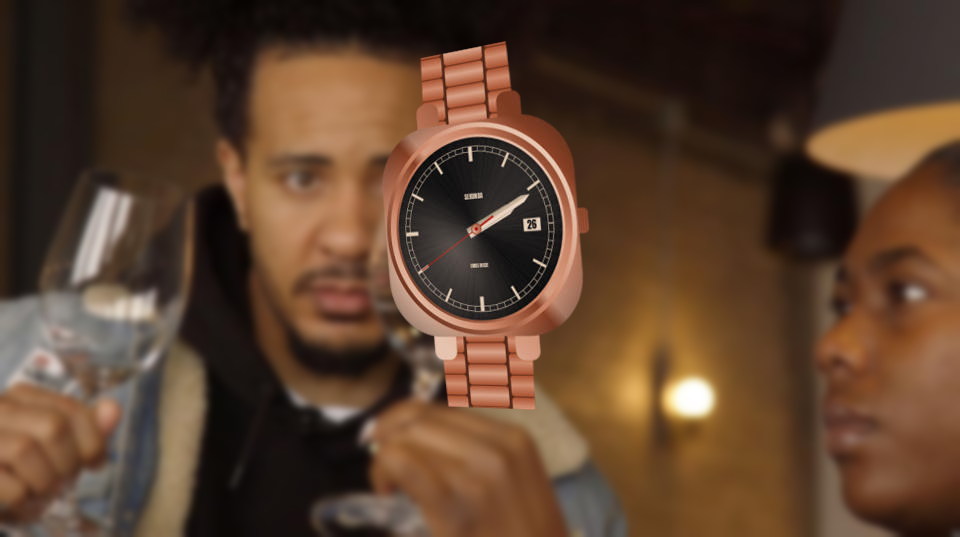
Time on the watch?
2:10:40
